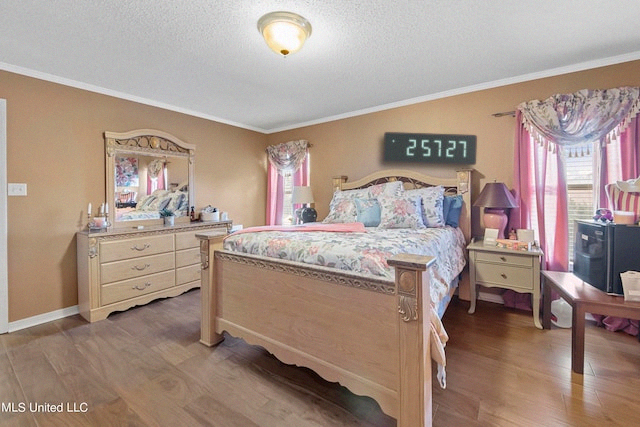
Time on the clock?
2:57:27
